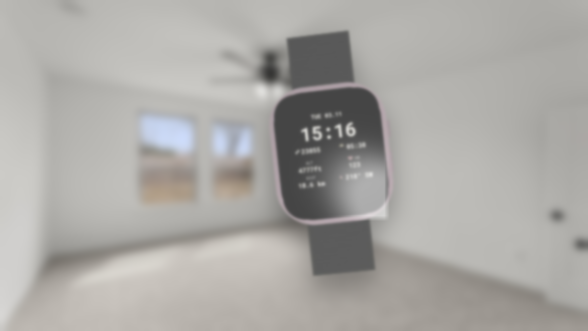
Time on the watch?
15:16
